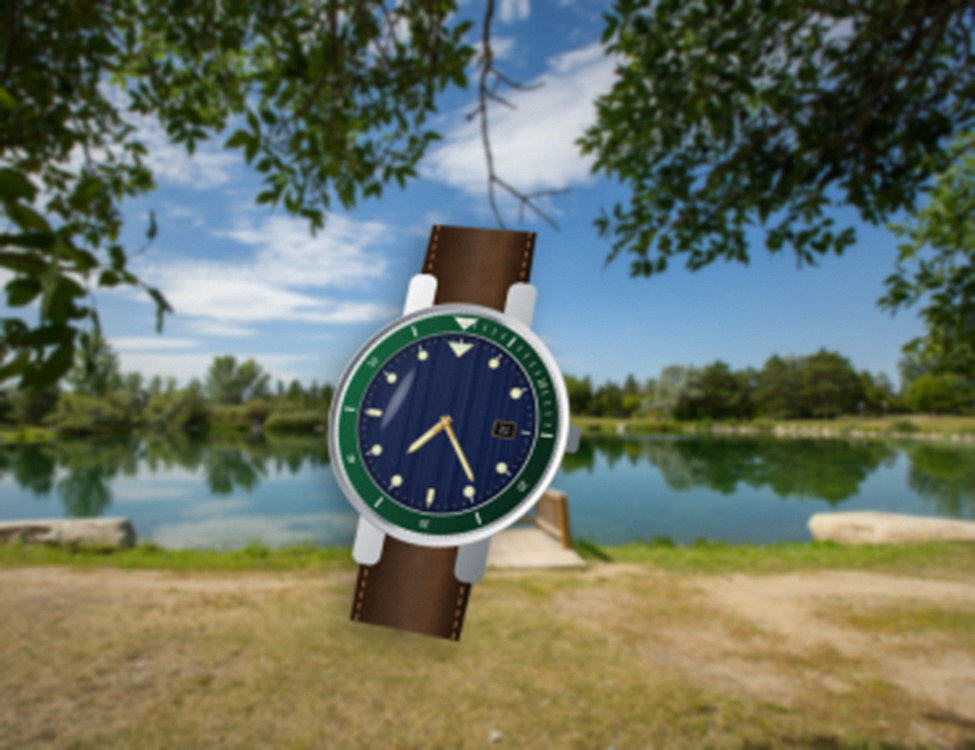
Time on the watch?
7:24
